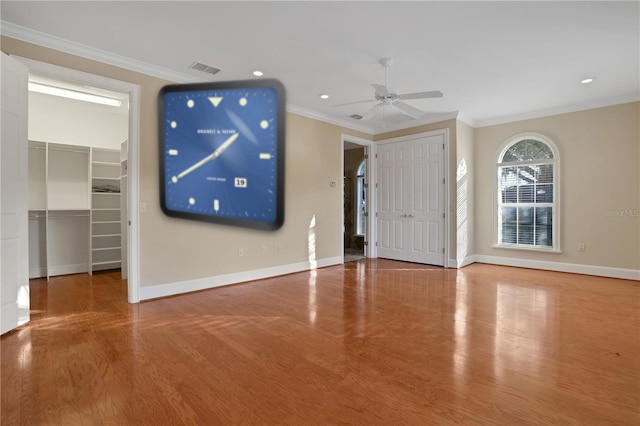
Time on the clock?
1:40
